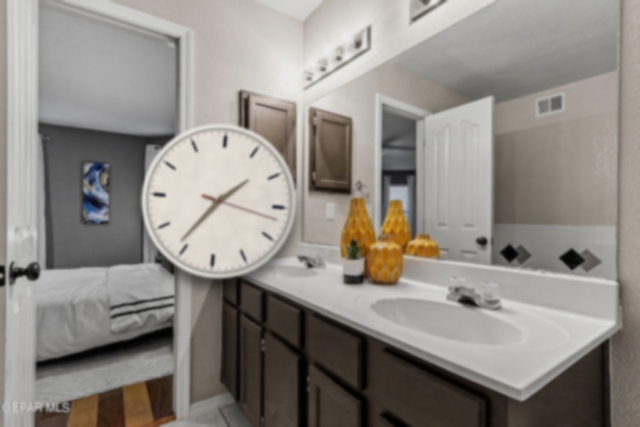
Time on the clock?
1:36:17
